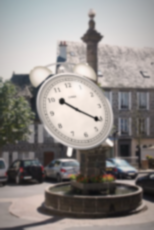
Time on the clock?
10:21
